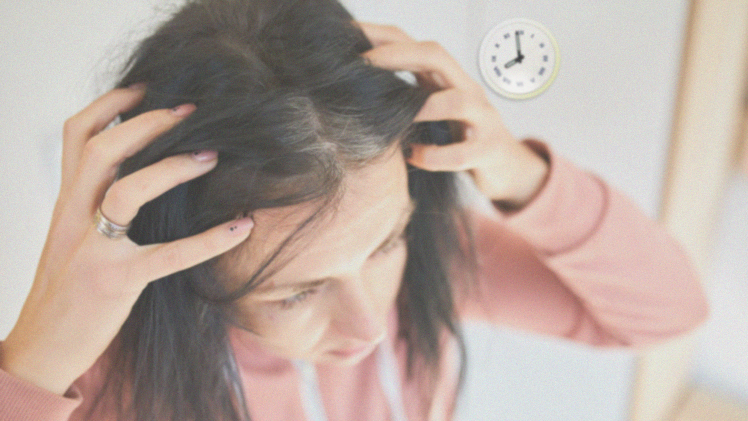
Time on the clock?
7:59
